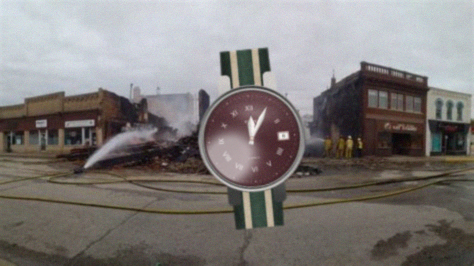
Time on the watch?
12:05
